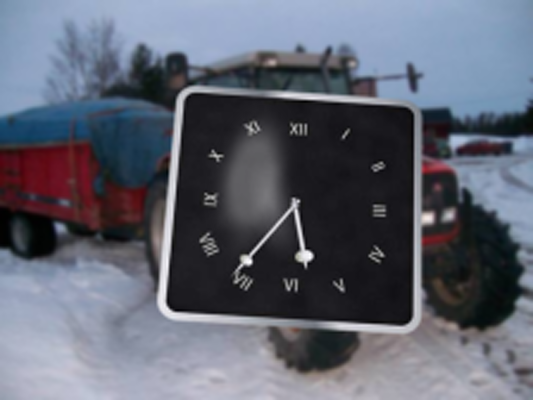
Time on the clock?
5:36
